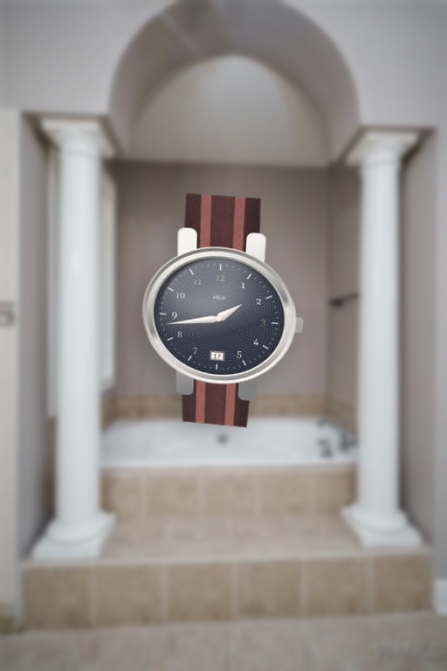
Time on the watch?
1:43
